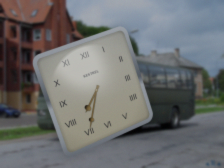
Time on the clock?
7:35
